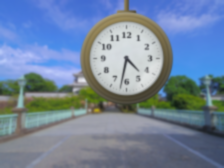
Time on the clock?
4:32
